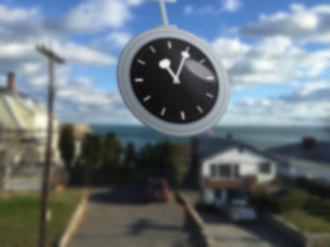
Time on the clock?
11:05
